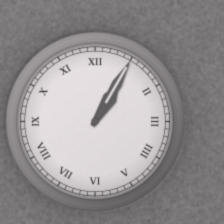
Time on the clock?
1:05
